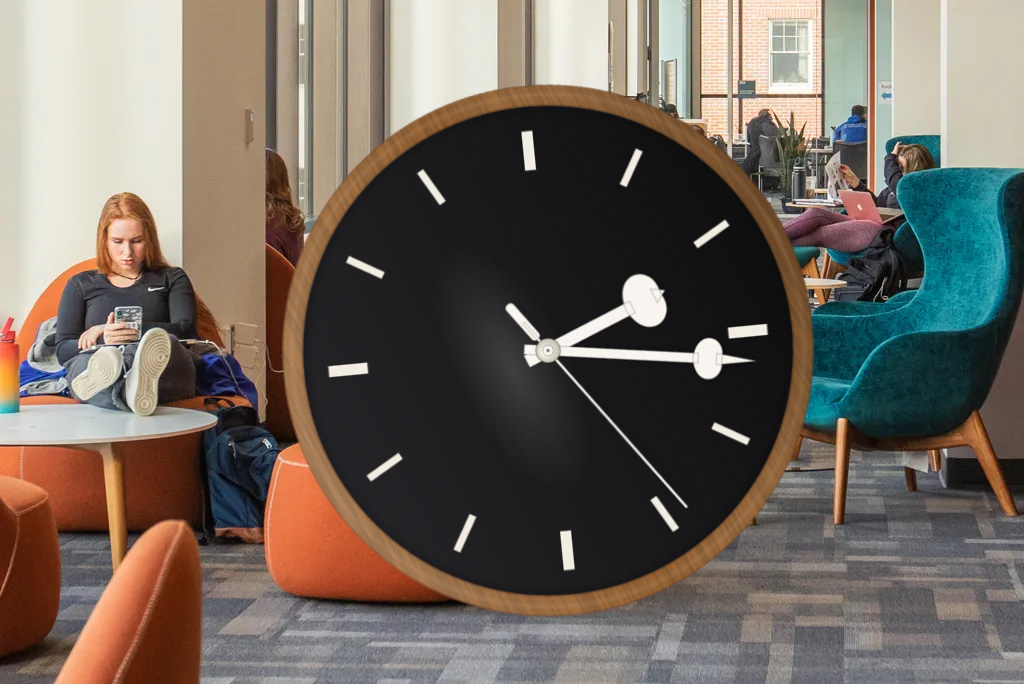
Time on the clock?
2:16:24
